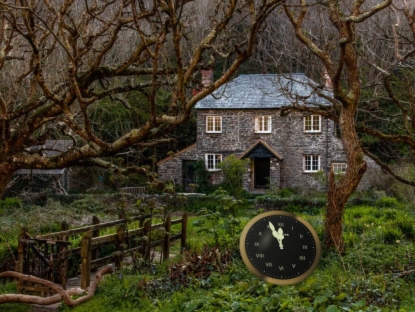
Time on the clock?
11:56
